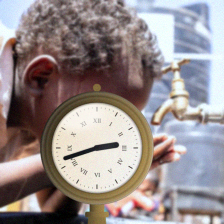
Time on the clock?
2:42
